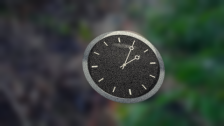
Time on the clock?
2:05
